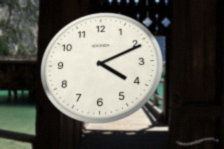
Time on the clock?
4:11
